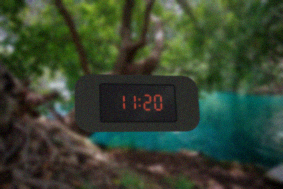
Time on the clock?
11:20
